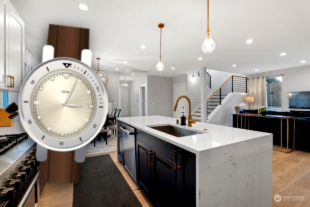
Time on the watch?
3:04
